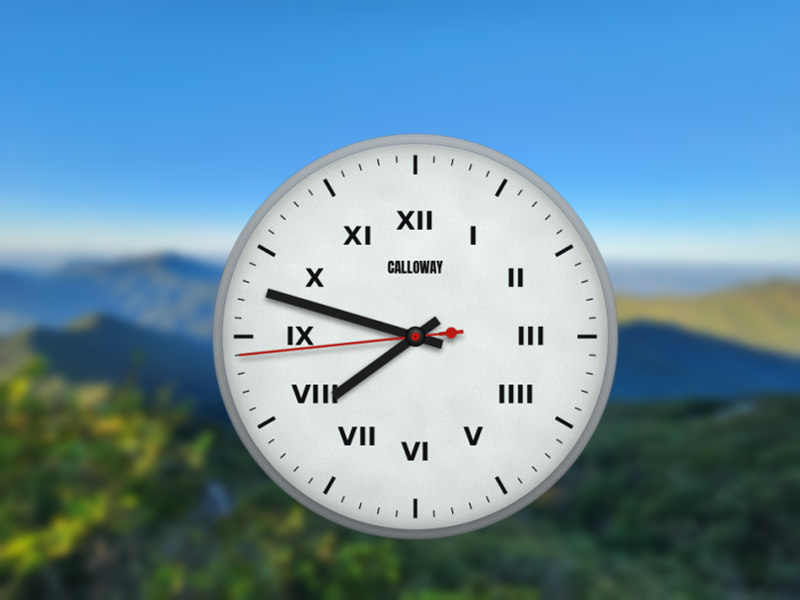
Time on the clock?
7:47:44
